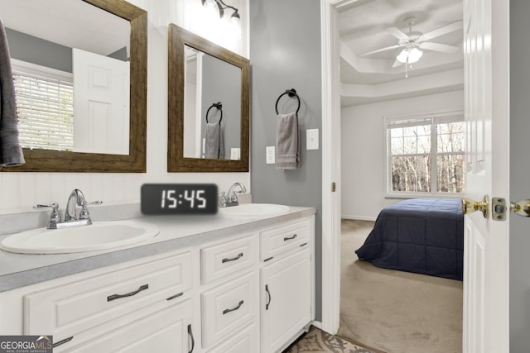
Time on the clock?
15:45
